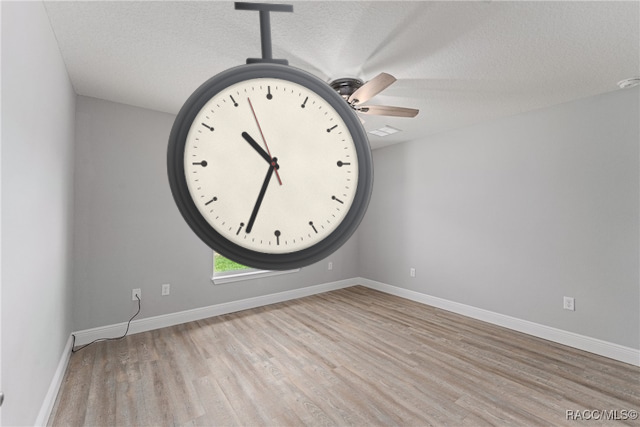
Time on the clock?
10:33:57
